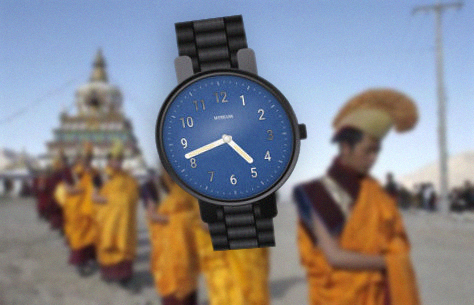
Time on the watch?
4:42
